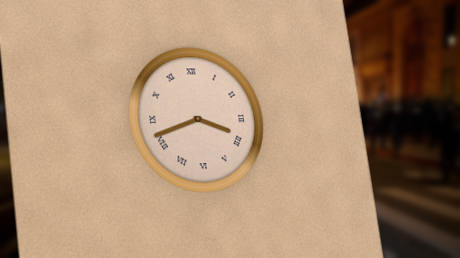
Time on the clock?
3:42
